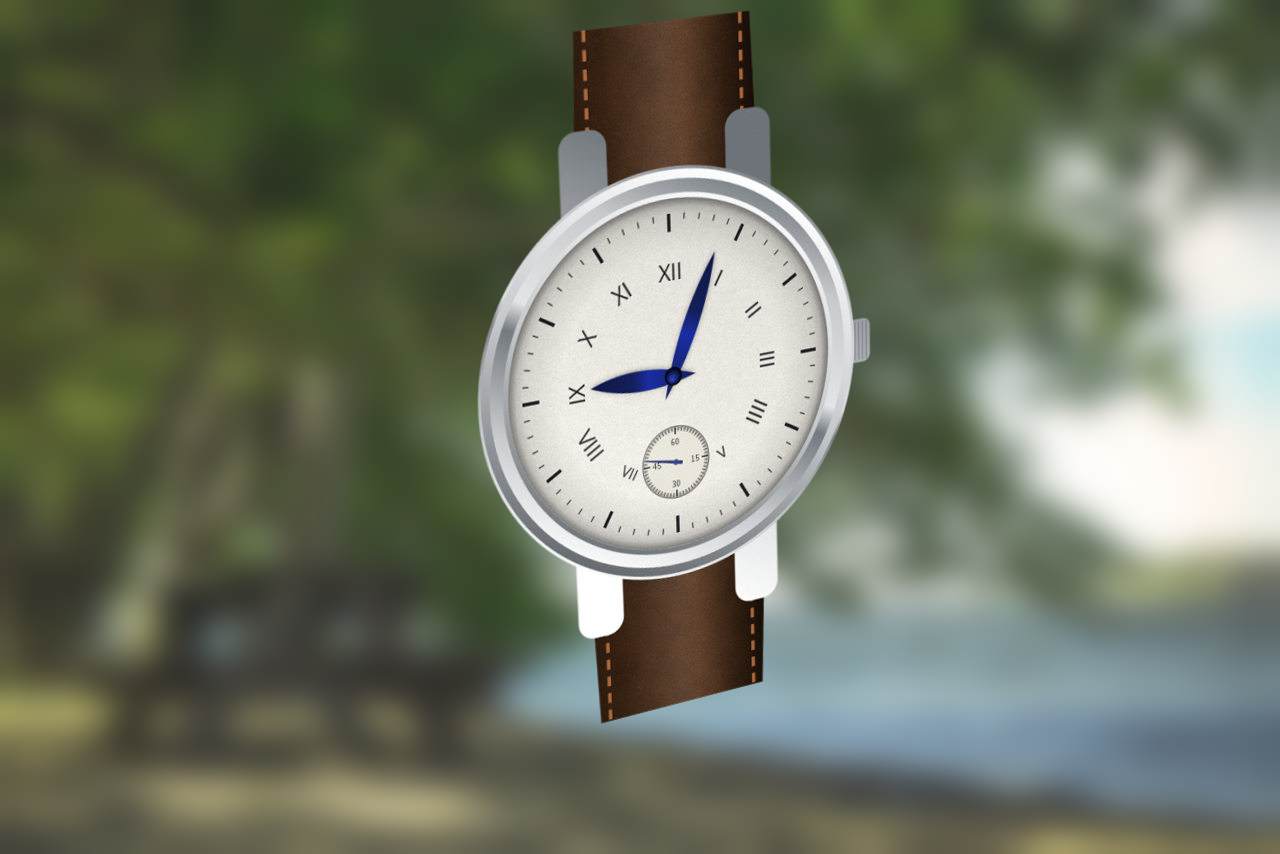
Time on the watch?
9:03:47
